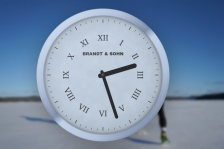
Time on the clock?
2:27
